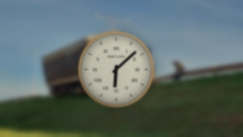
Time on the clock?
6:08
